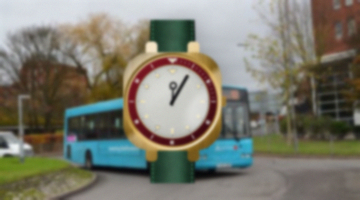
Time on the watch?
12:05
